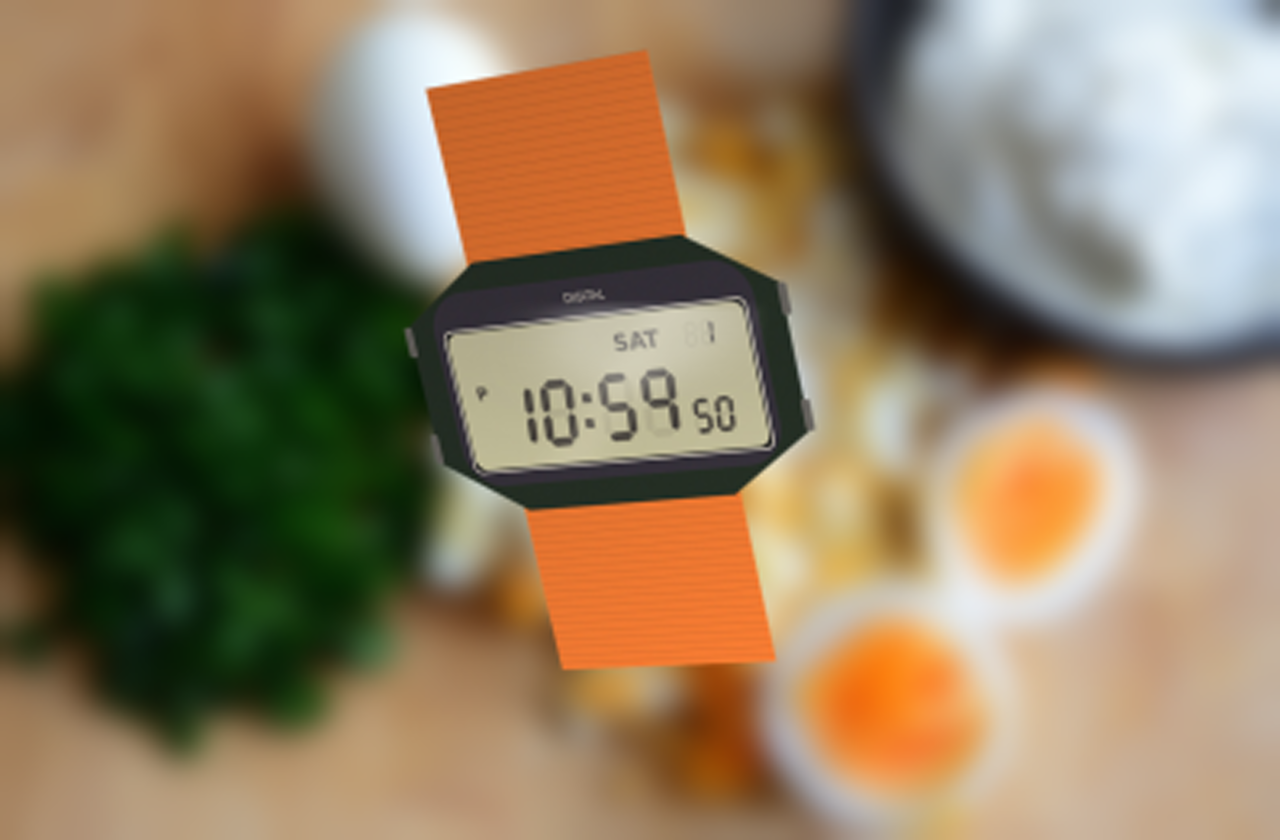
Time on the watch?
10:59:50
